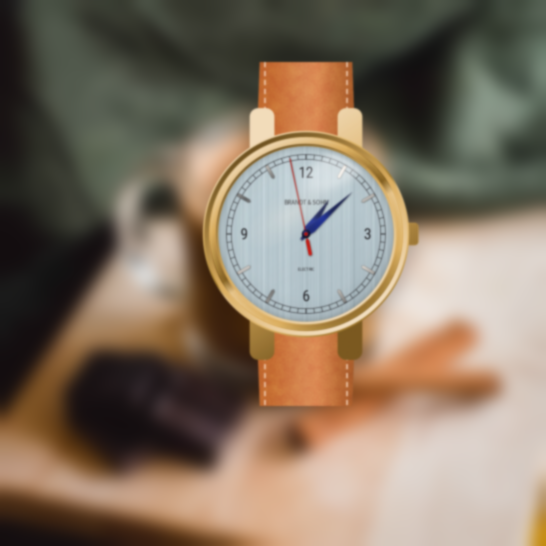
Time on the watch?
1:07:58
